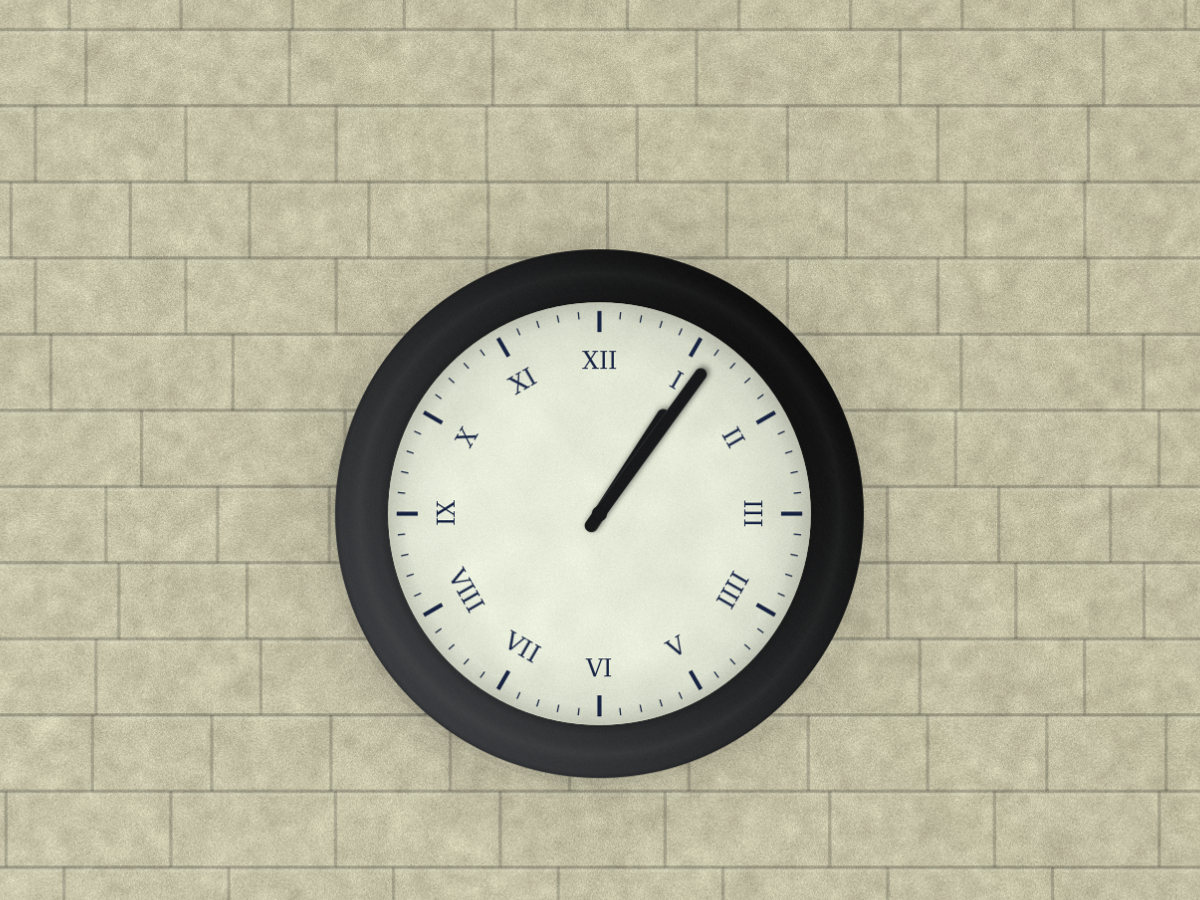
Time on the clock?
1:06
